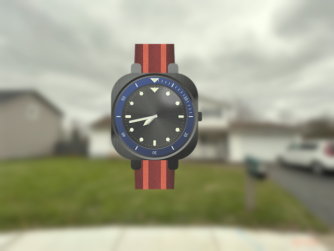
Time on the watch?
7:43
